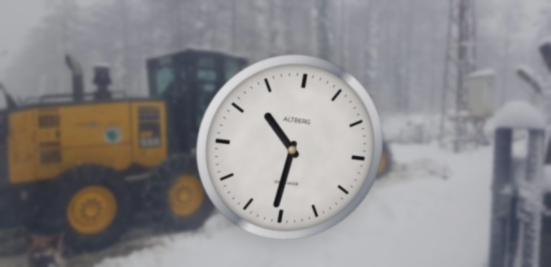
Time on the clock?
10:31
